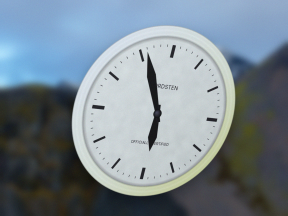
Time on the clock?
5:56
